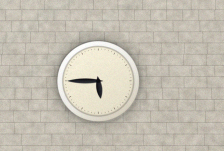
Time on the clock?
5:45
